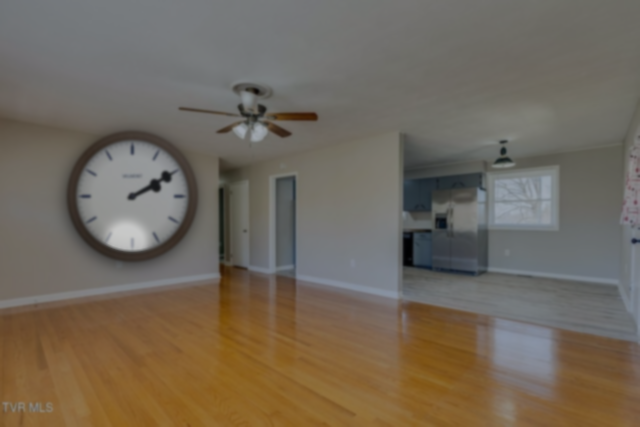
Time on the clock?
2:10
